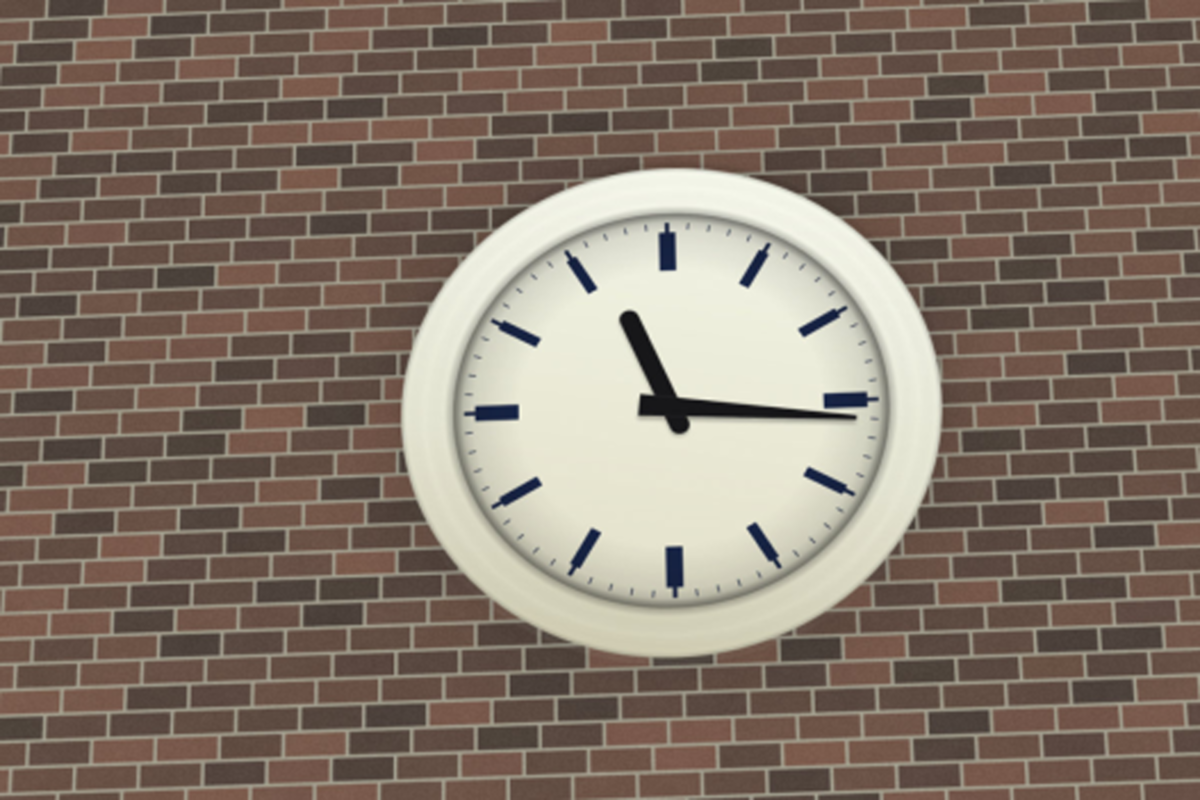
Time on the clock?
11:16
